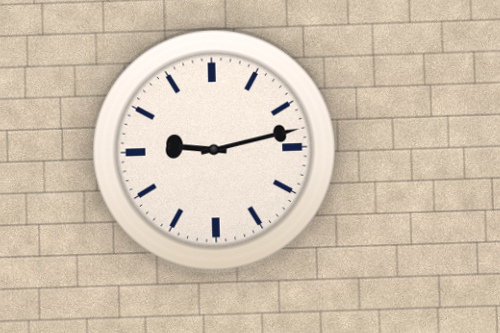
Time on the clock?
9:13
